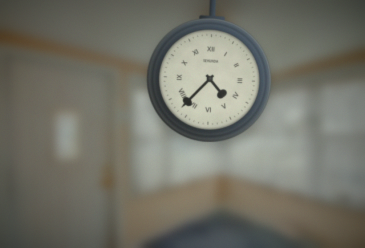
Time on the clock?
4:37
